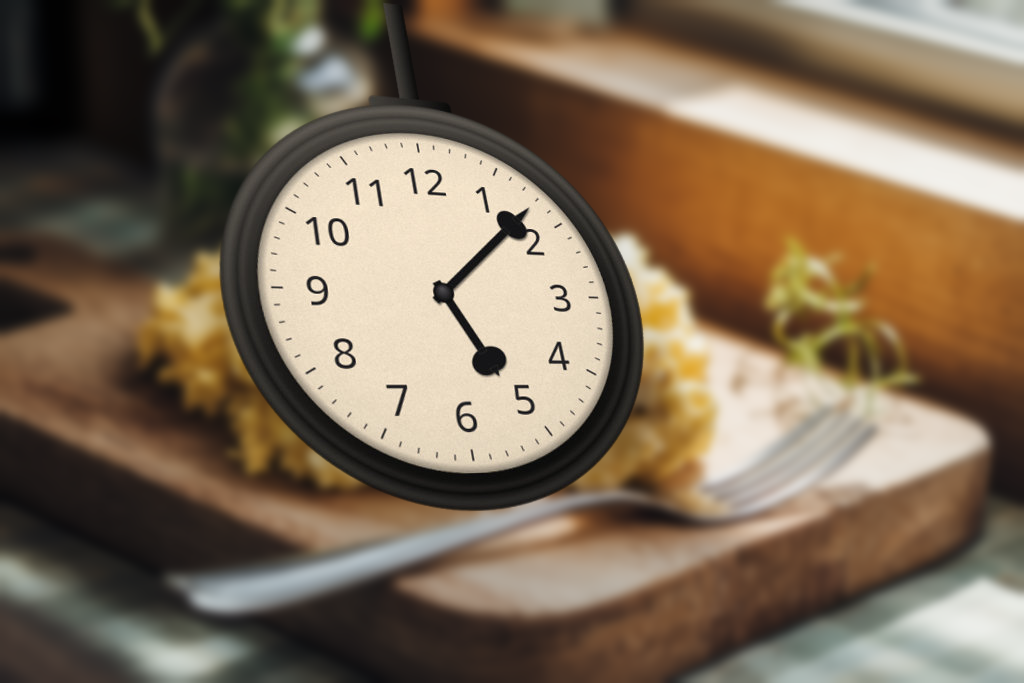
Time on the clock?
5:08
